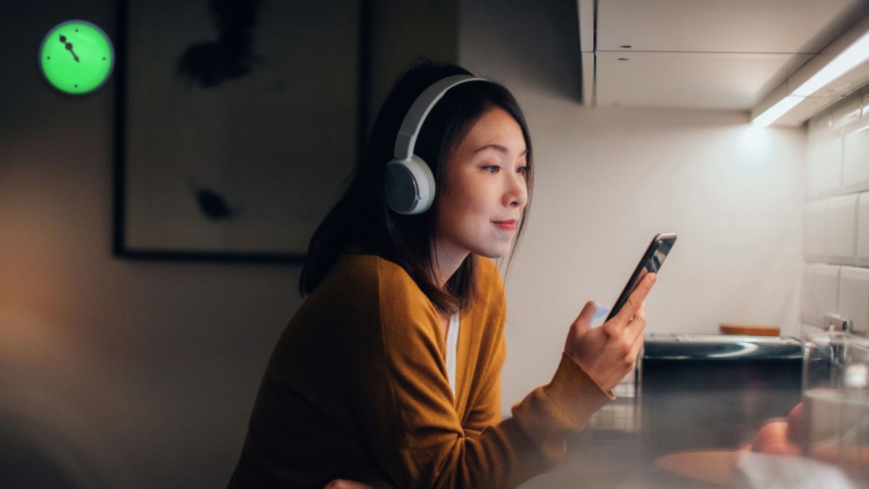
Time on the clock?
10:54
